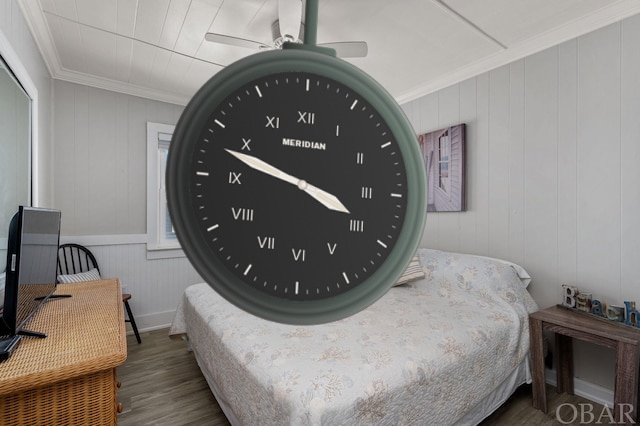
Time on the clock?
3:48
